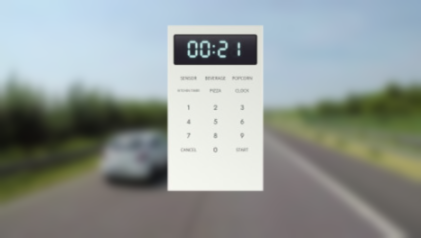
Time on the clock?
0:21
